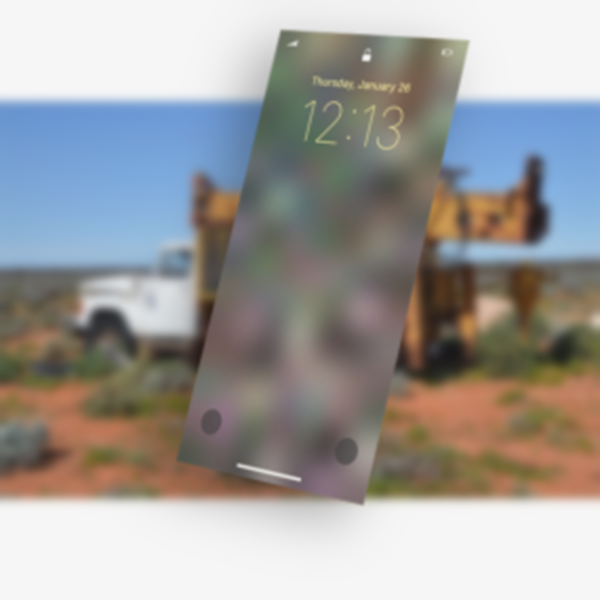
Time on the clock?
12:13
